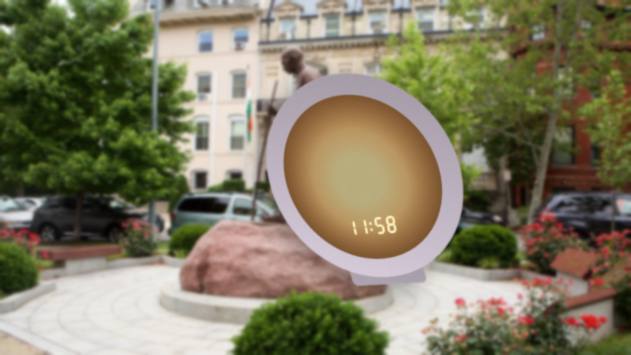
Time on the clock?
11:58
